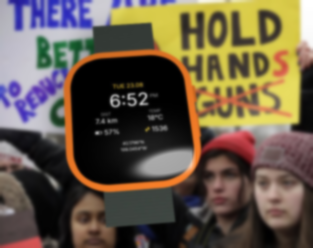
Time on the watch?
6:52
